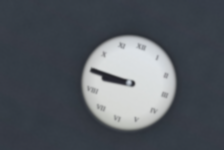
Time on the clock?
8:45
